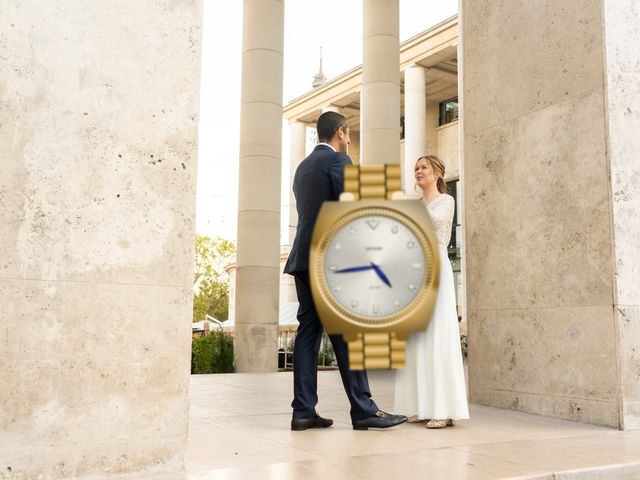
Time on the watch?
4:44
